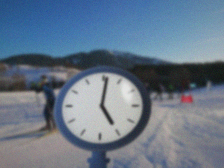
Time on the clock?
5:01
